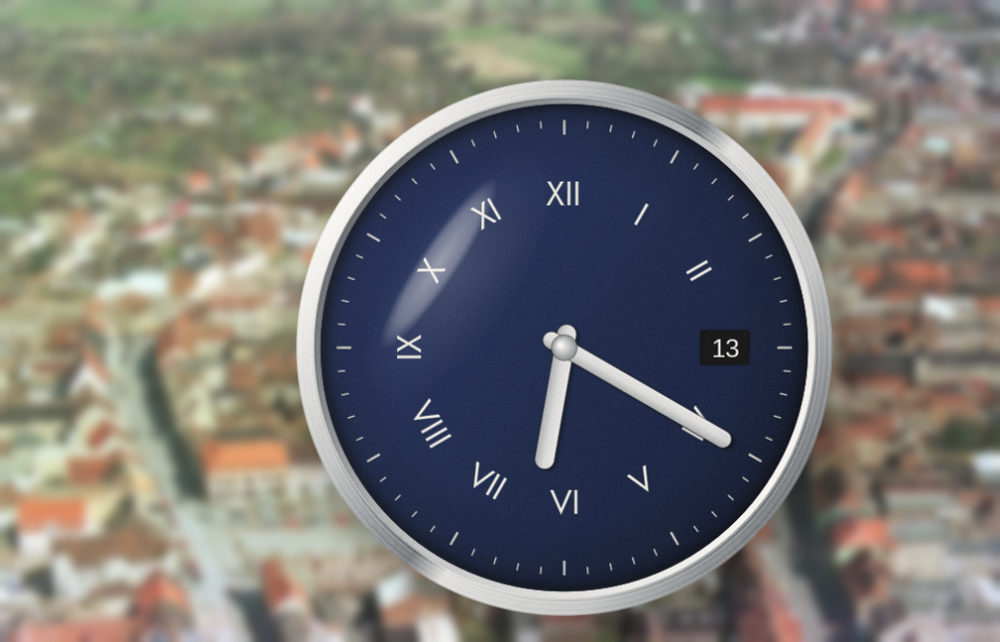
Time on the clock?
6:20
